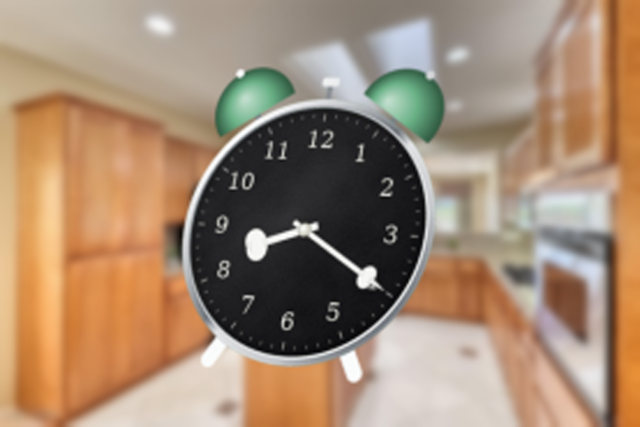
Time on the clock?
8:20
